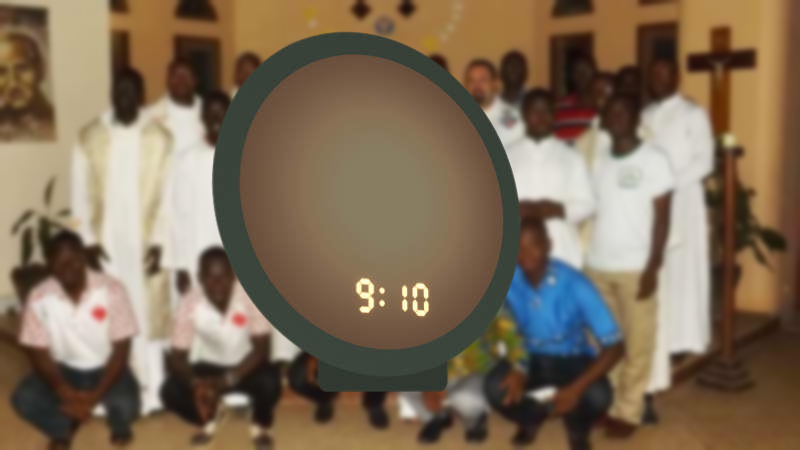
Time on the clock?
9:10
